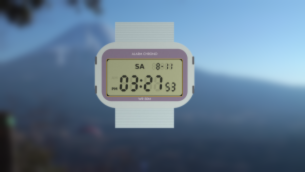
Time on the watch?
3:27:53
